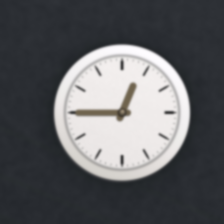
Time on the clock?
12:45
